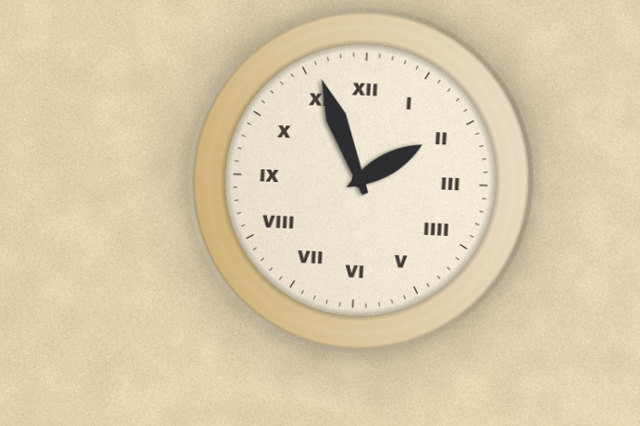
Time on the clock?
1:56
